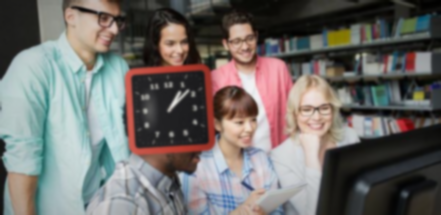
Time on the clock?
1:08
